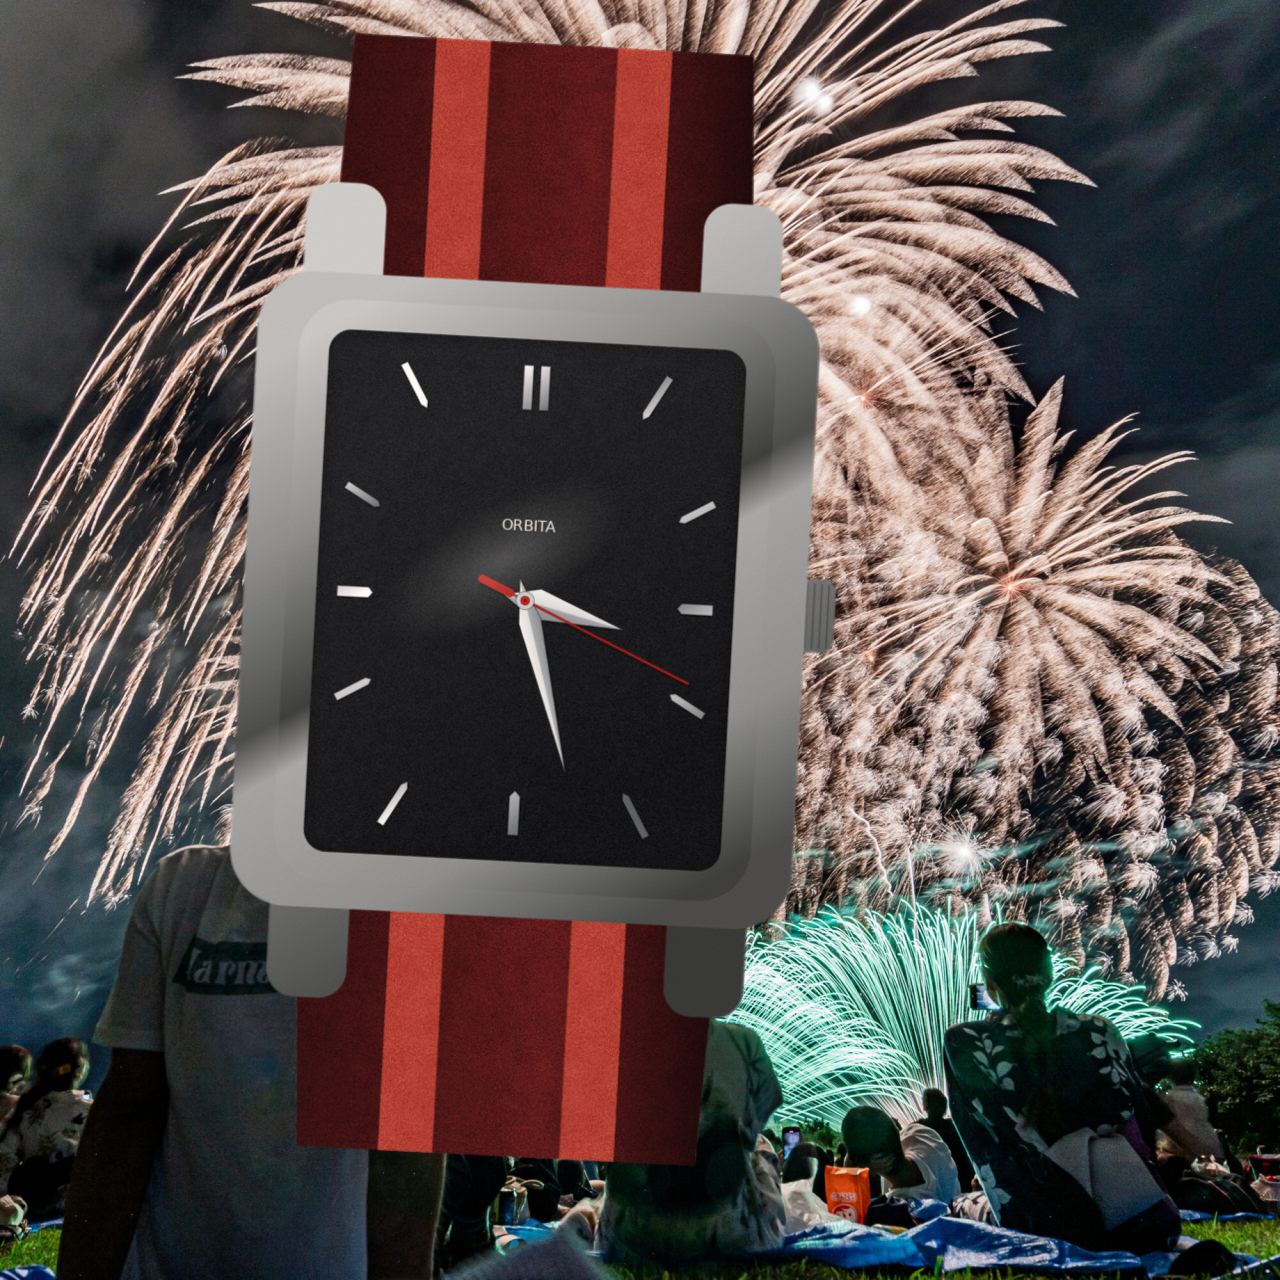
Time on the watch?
3:27:19
